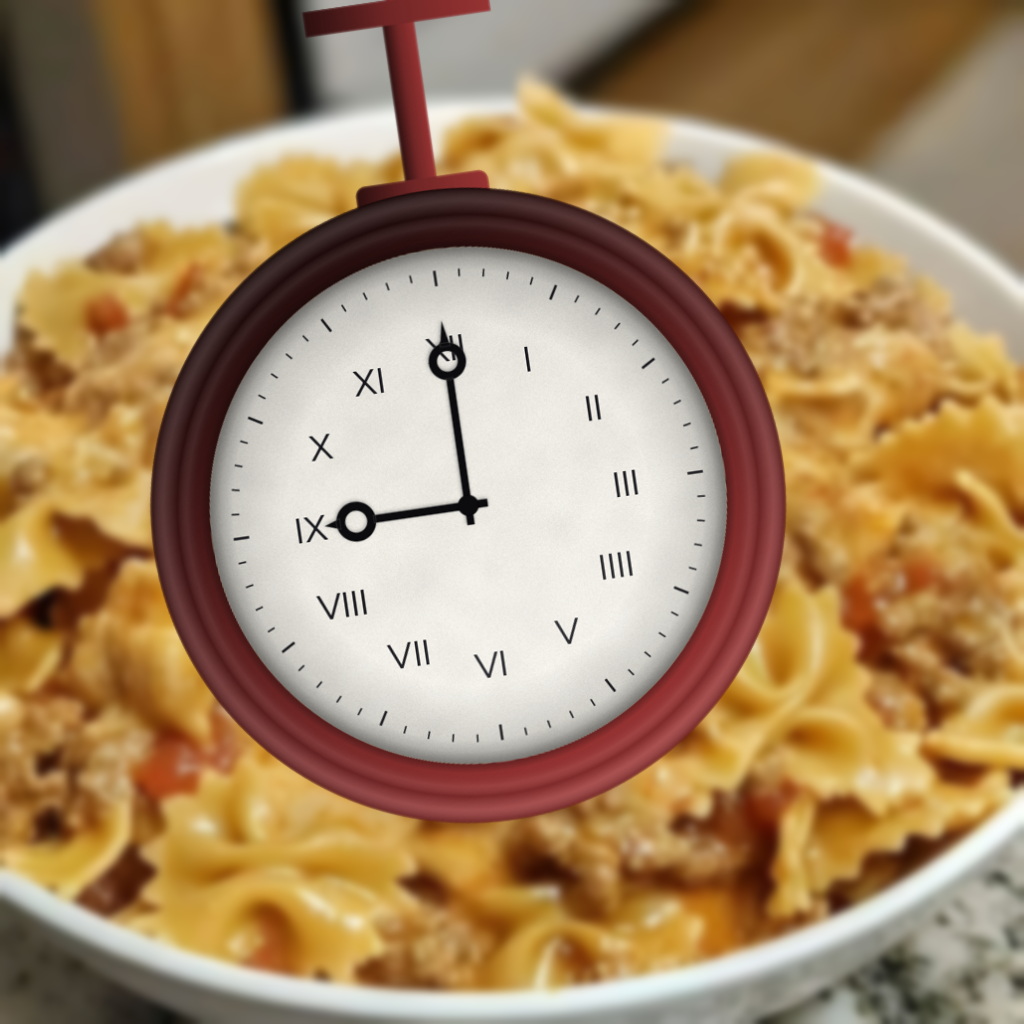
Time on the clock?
9:00
